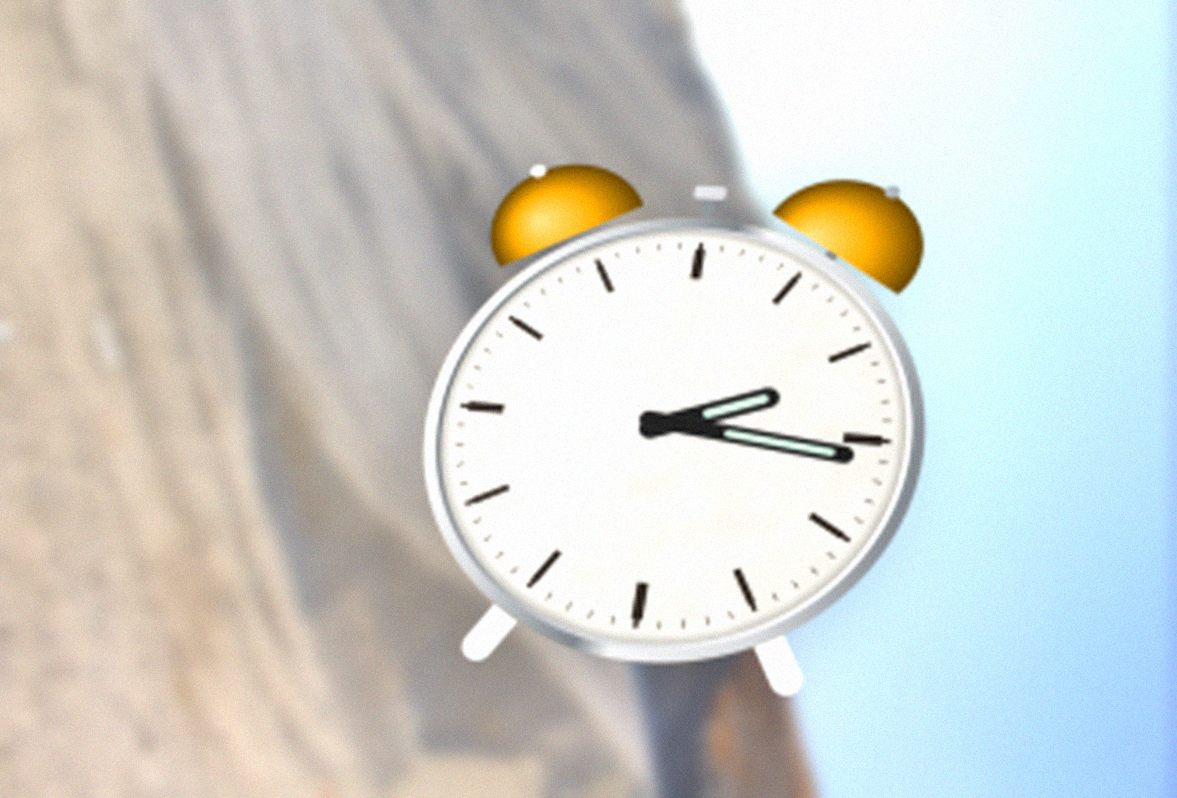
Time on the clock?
2:16
